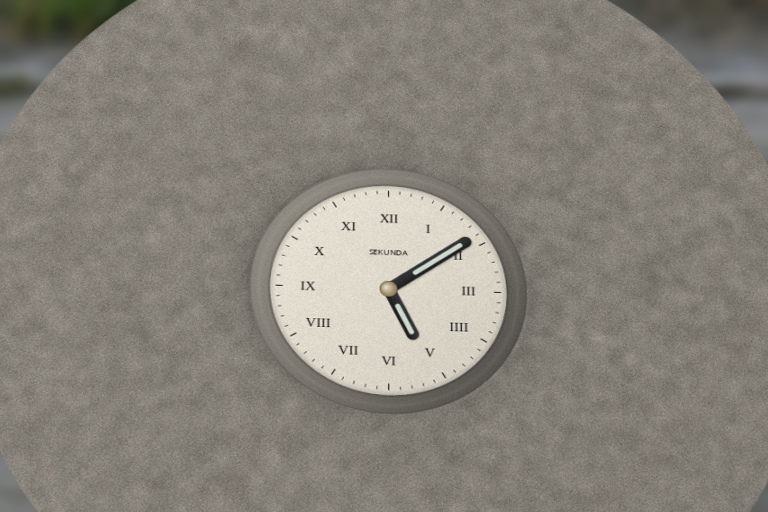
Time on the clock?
5:09
